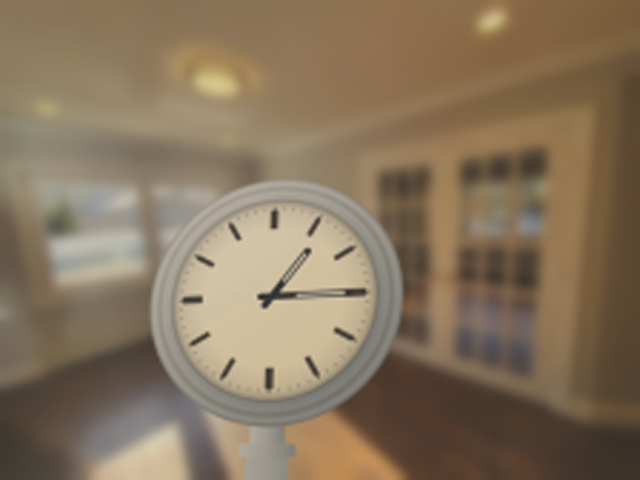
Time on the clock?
1:15
